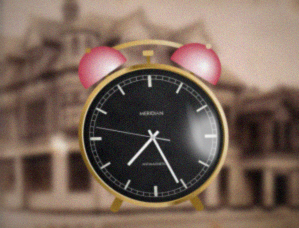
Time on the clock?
7:25:47
